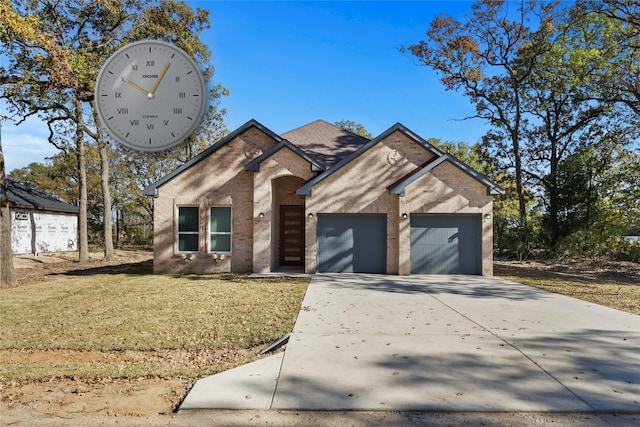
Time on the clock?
10:05
